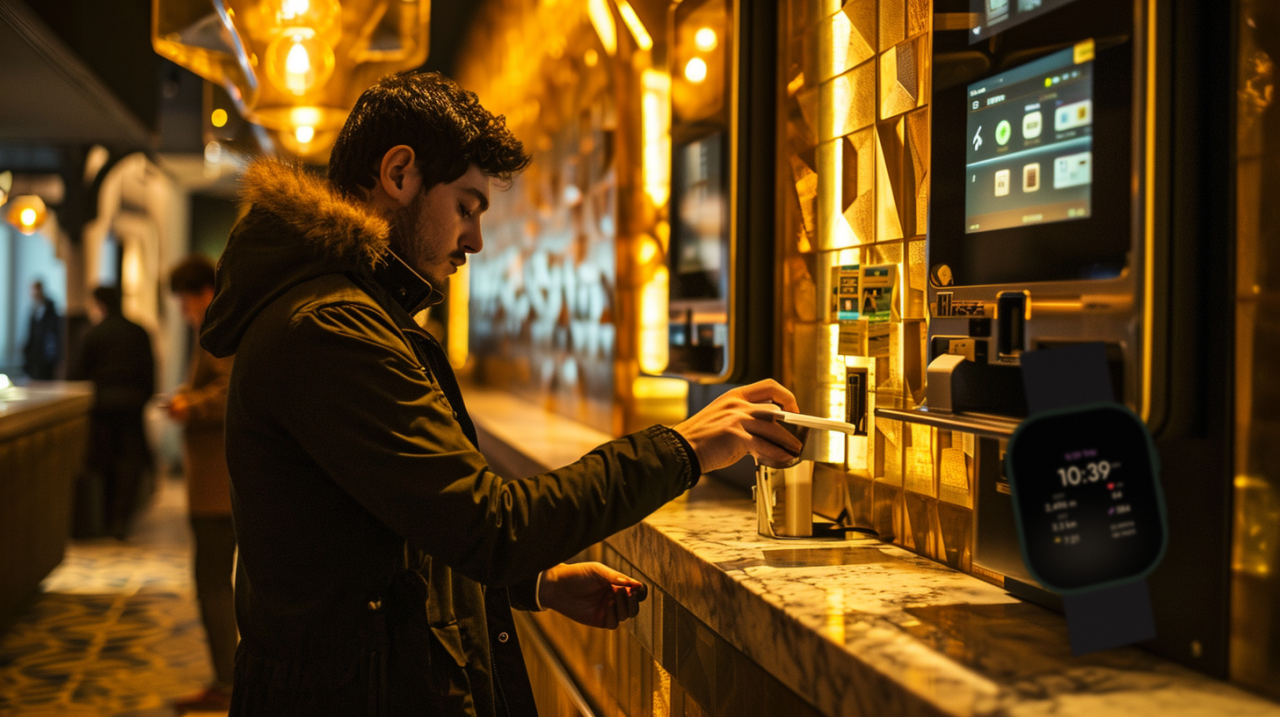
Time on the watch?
10:39
